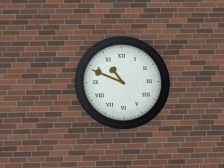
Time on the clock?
10:49
